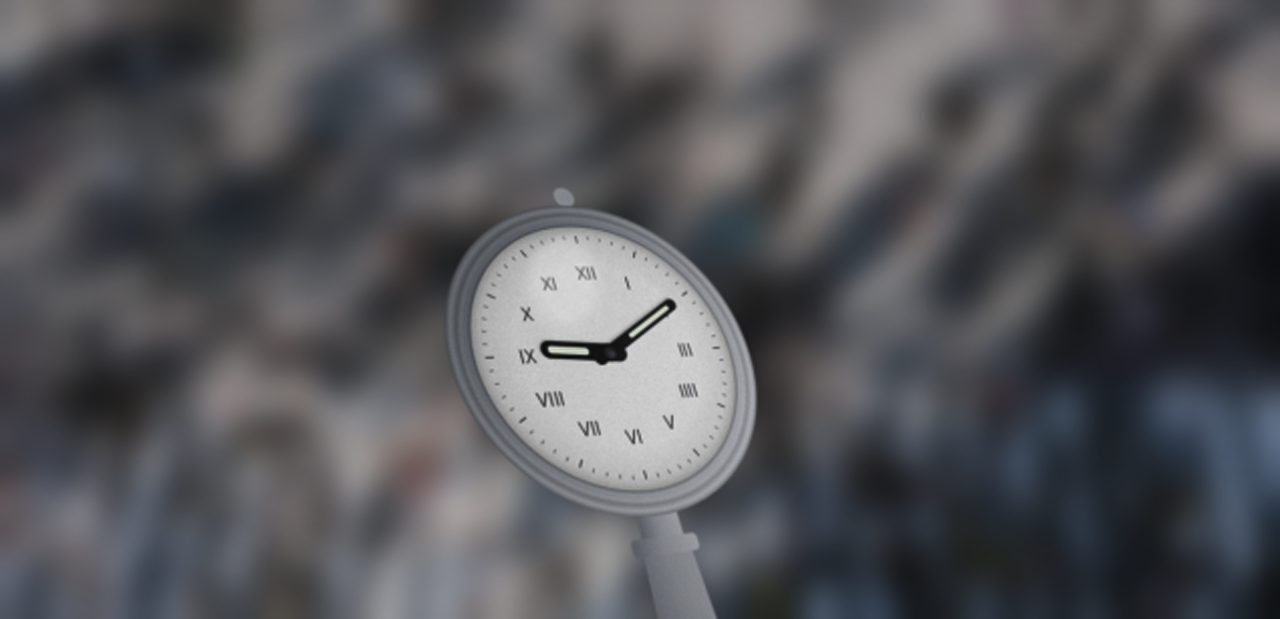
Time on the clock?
9:10
